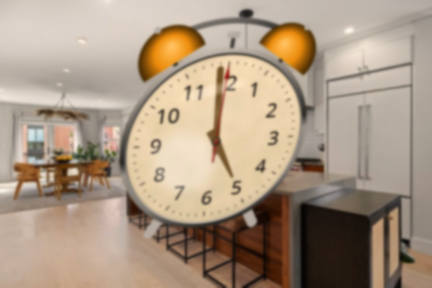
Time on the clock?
4:59:00
